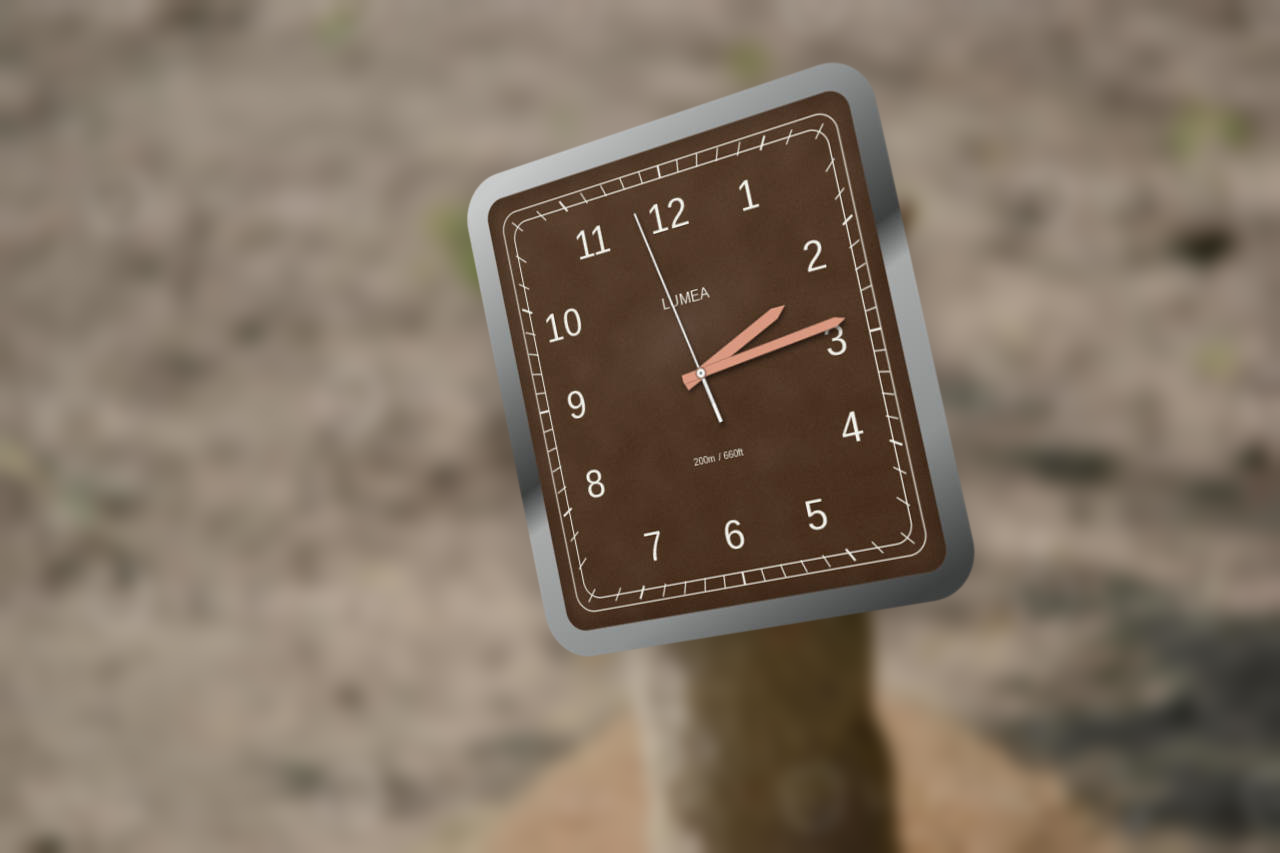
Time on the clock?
2:13:58
